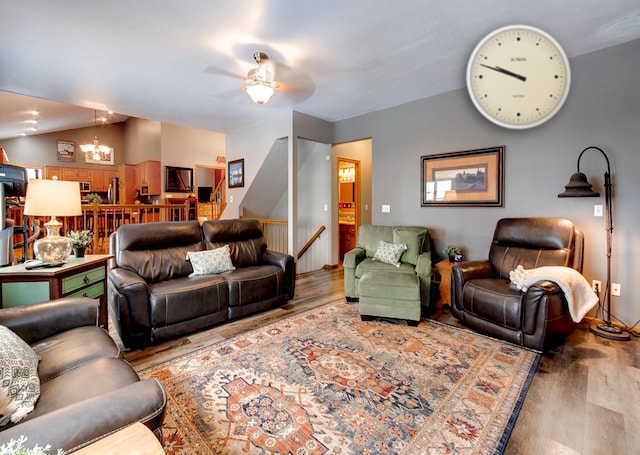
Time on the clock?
9:48
